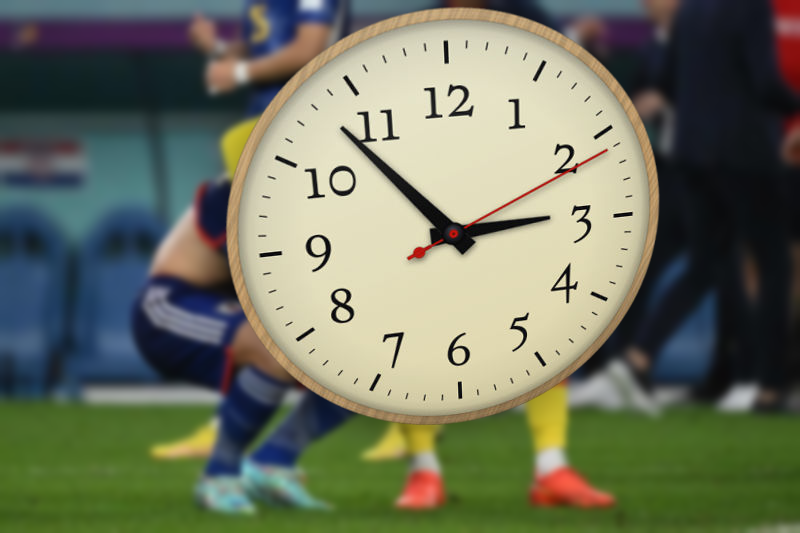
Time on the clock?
2:53:11
